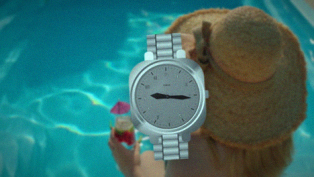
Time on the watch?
9:16
